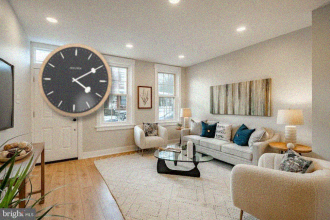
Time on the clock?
4:10
